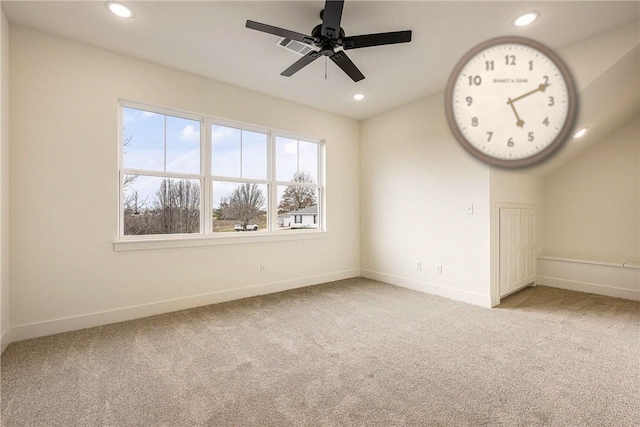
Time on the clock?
5:11
